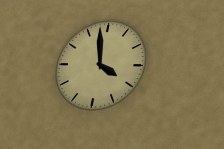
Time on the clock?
3:58
